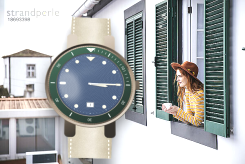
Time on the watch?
3:15
